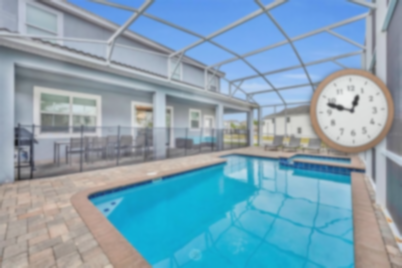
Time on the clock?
12:48
